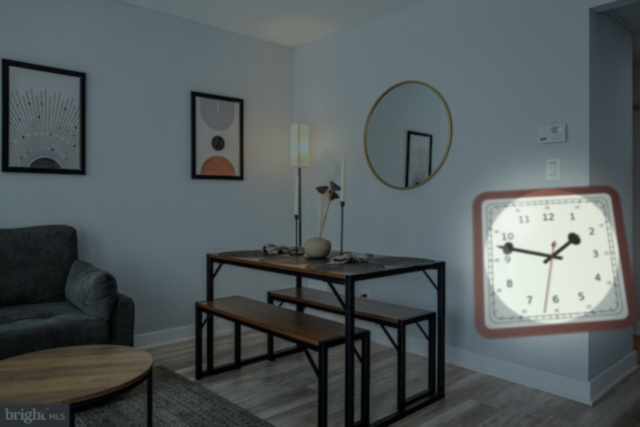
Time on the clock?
1:47:32
